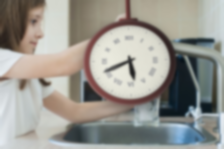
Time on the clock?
5:41
